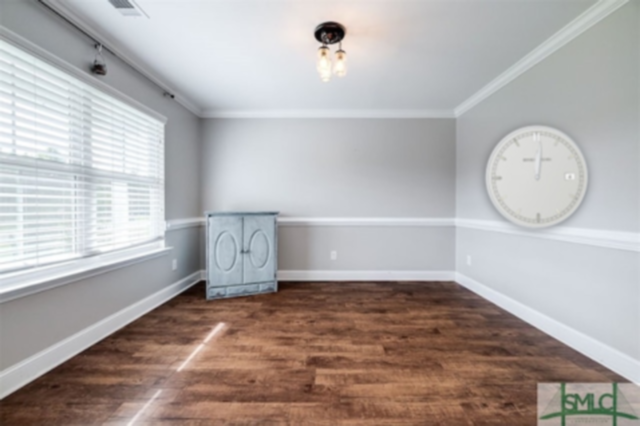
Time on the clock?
12:01
